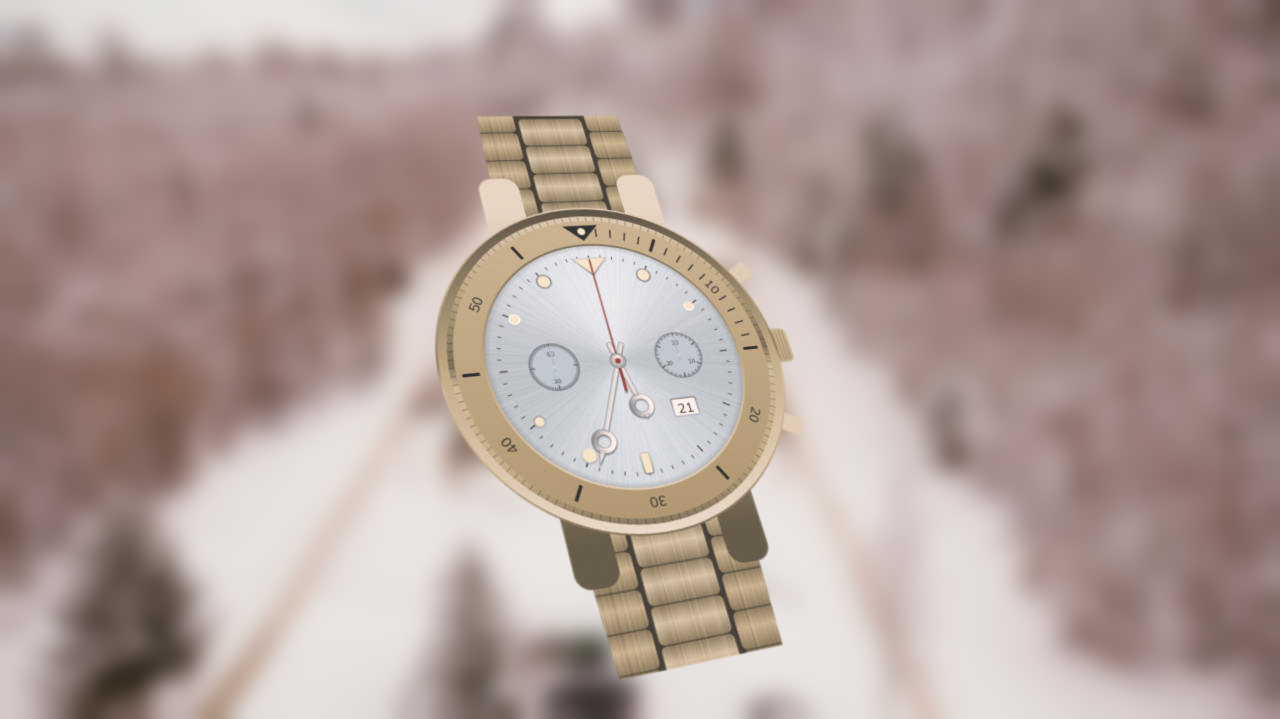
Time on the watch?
5:34
